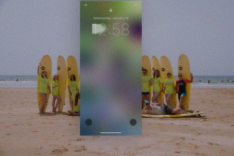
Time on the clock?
12:58
